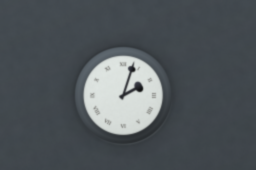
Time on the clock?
2:03
